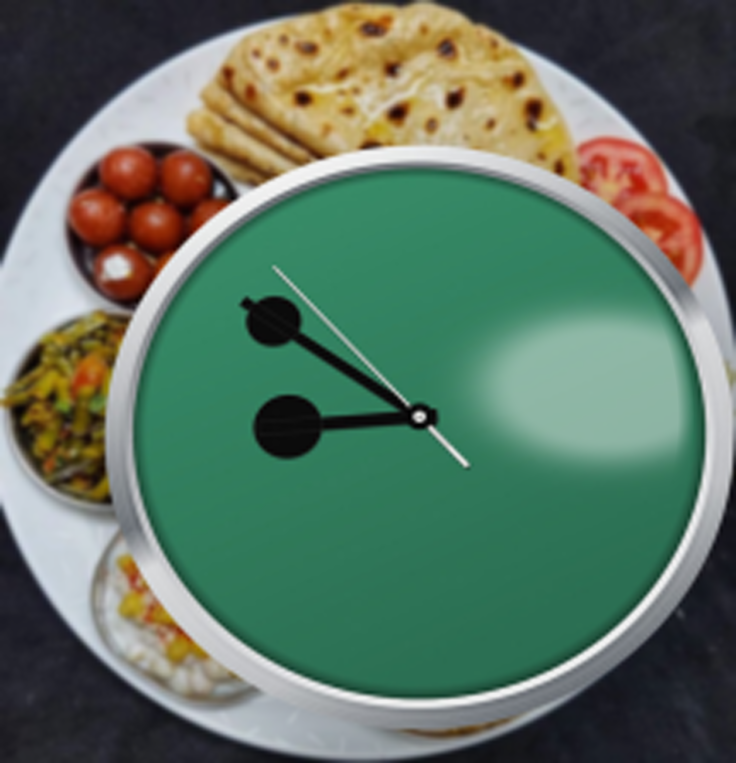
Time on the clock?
8:50:53
